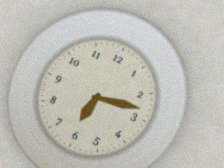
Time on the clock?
6:13
